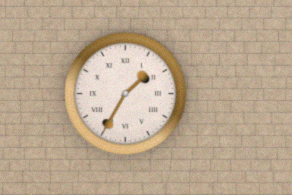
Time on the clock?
1:35
